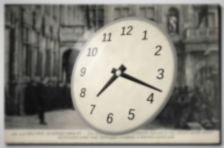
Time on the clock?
7:18
